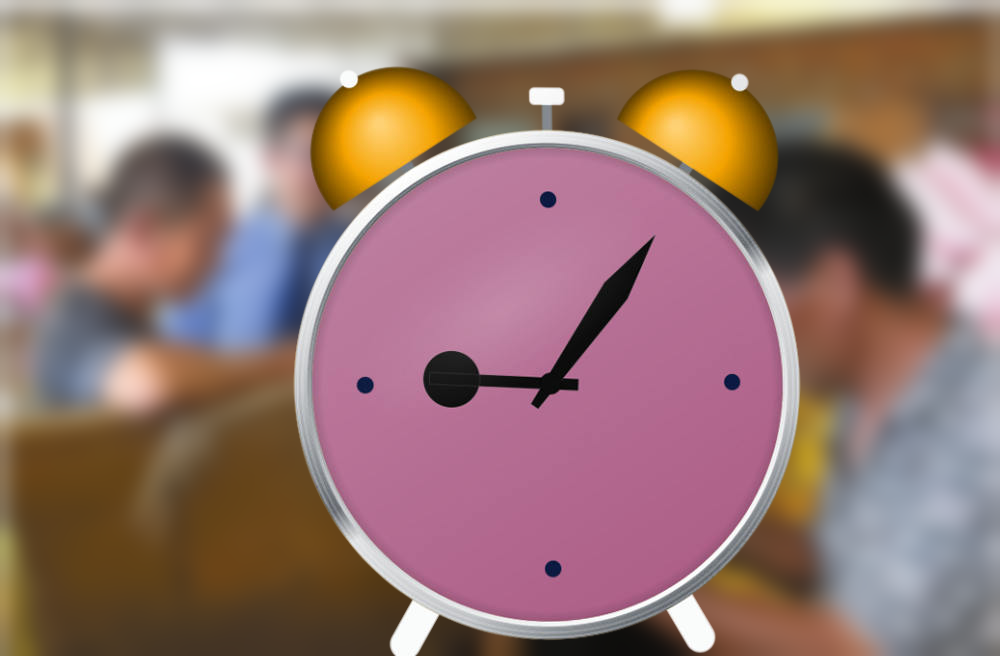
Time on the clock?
9:06
